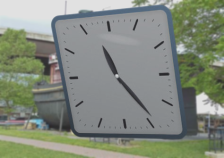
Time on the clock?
11:24
